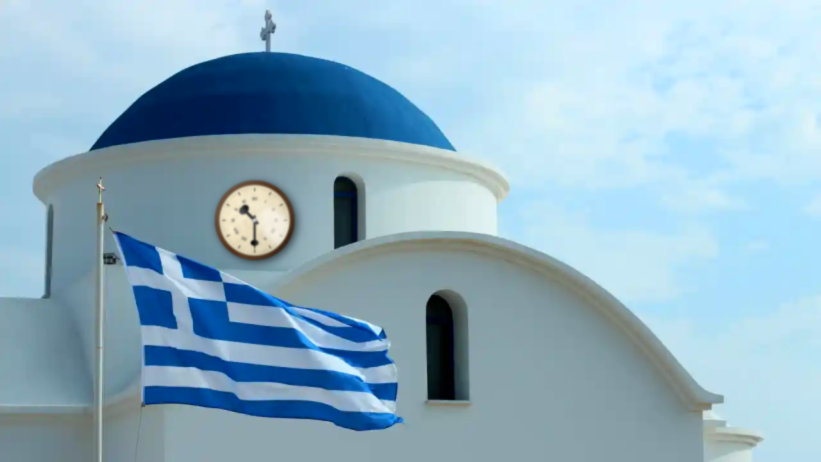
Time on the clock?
10:30
